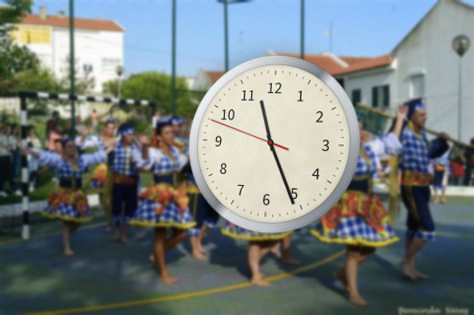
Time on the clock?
11:25:48
